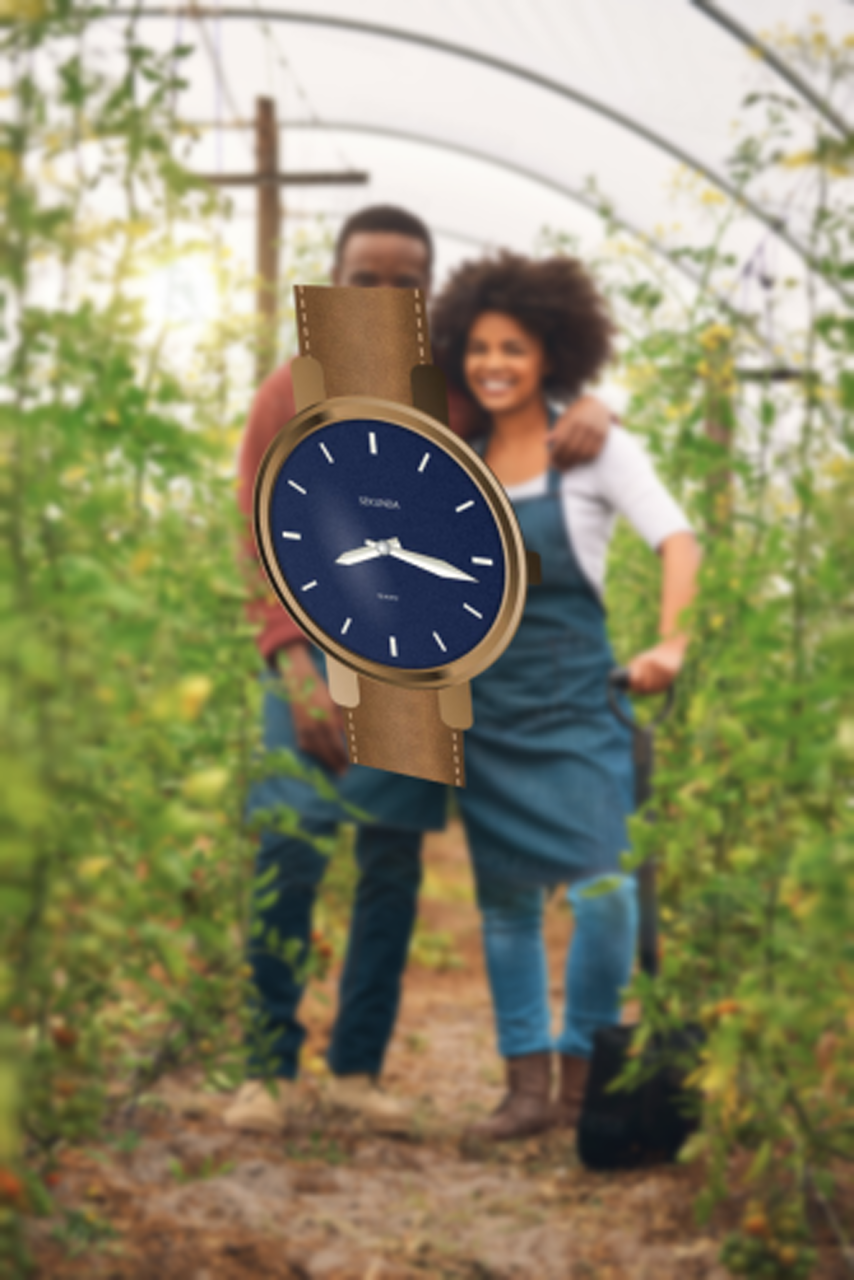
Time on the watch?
8:17
